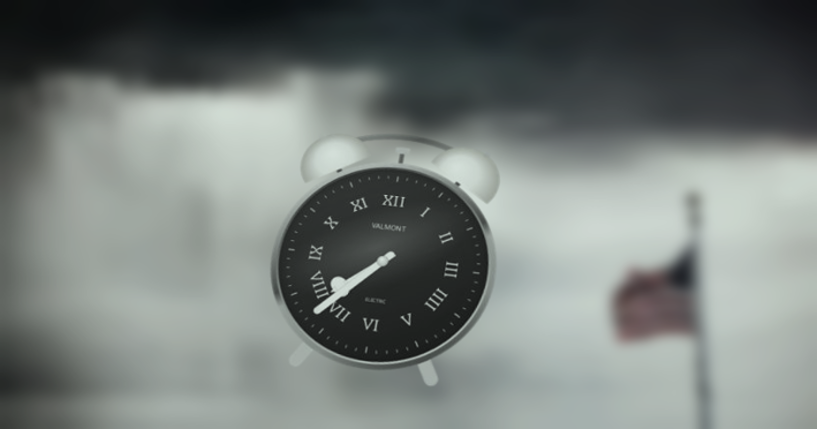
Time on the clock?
7:37
